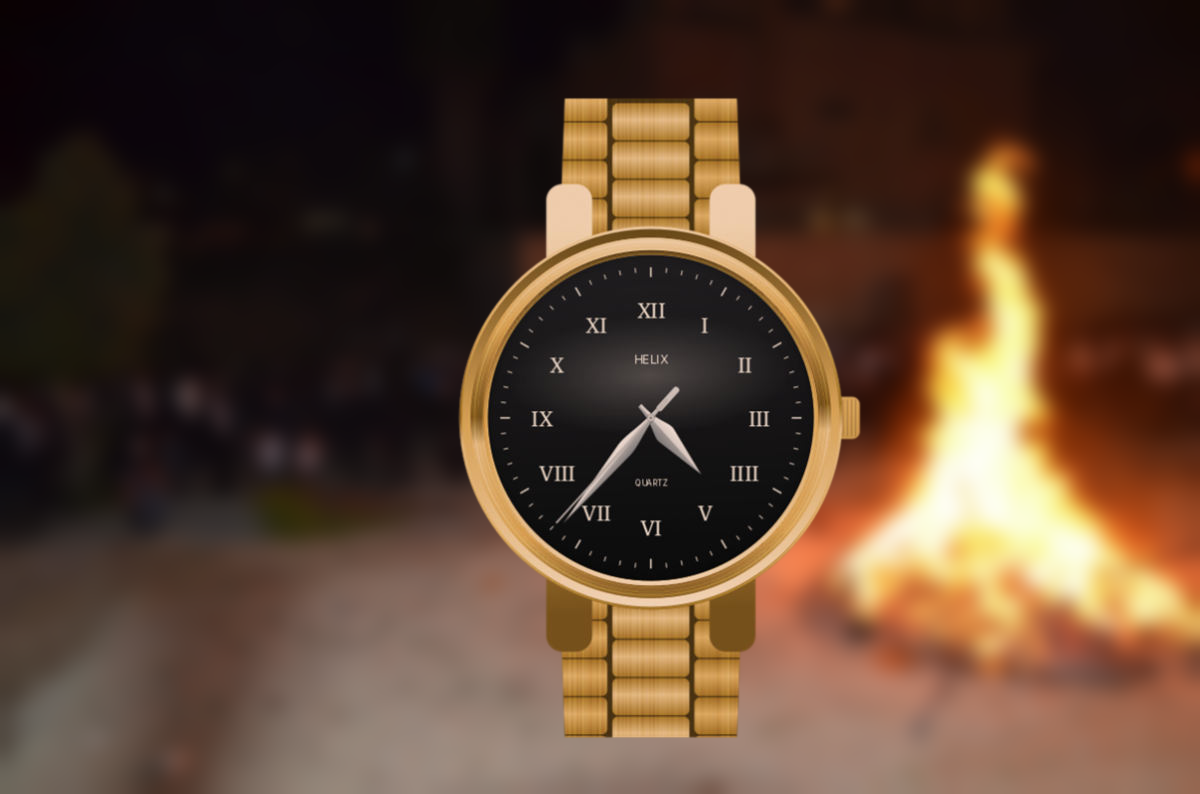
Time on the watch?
4:36:37
